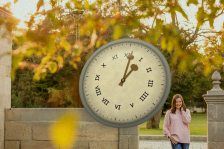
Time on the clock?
1:01
